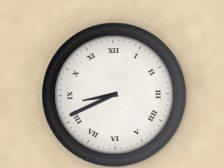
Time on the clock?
8:41
